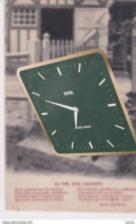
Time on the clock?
6:49
